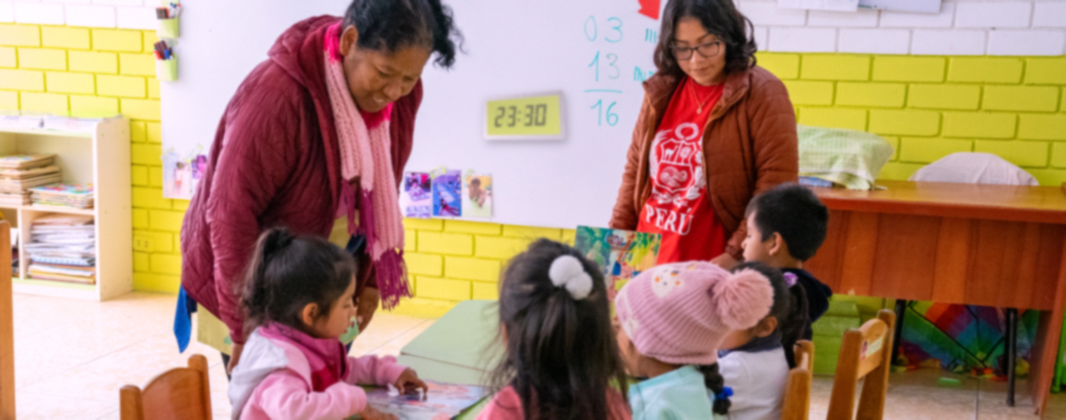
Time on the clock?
23:30
